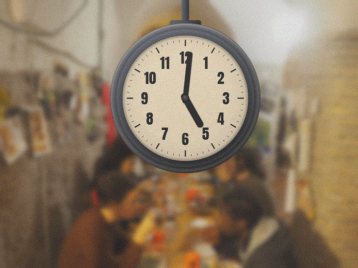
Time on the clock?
5:01
